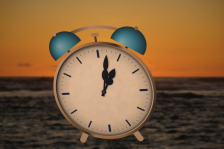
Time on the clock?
1:02
